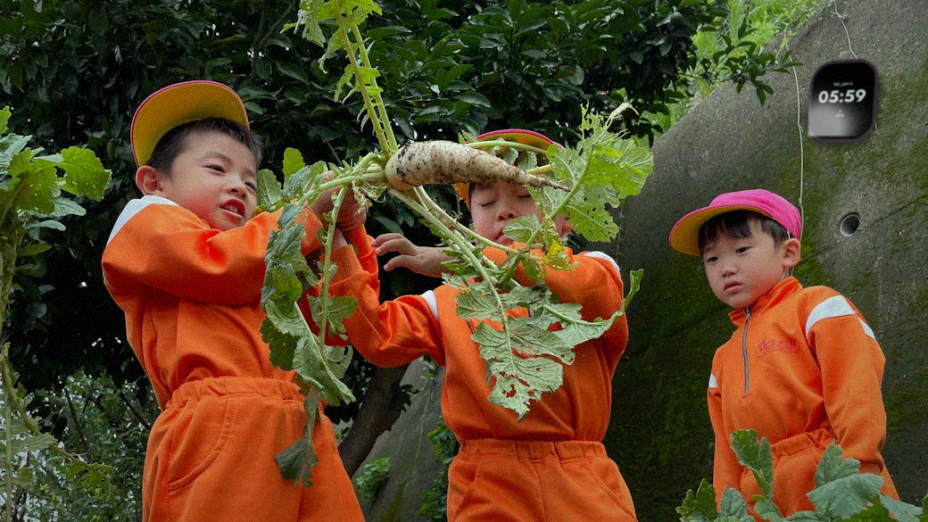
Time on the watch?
5:59
